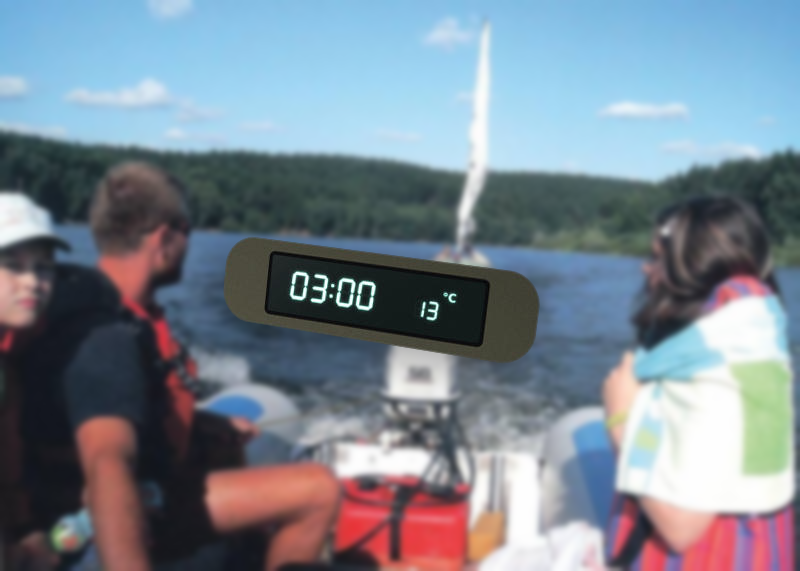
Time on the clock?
3:00
